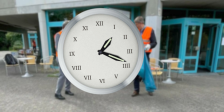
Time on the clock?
1:19
